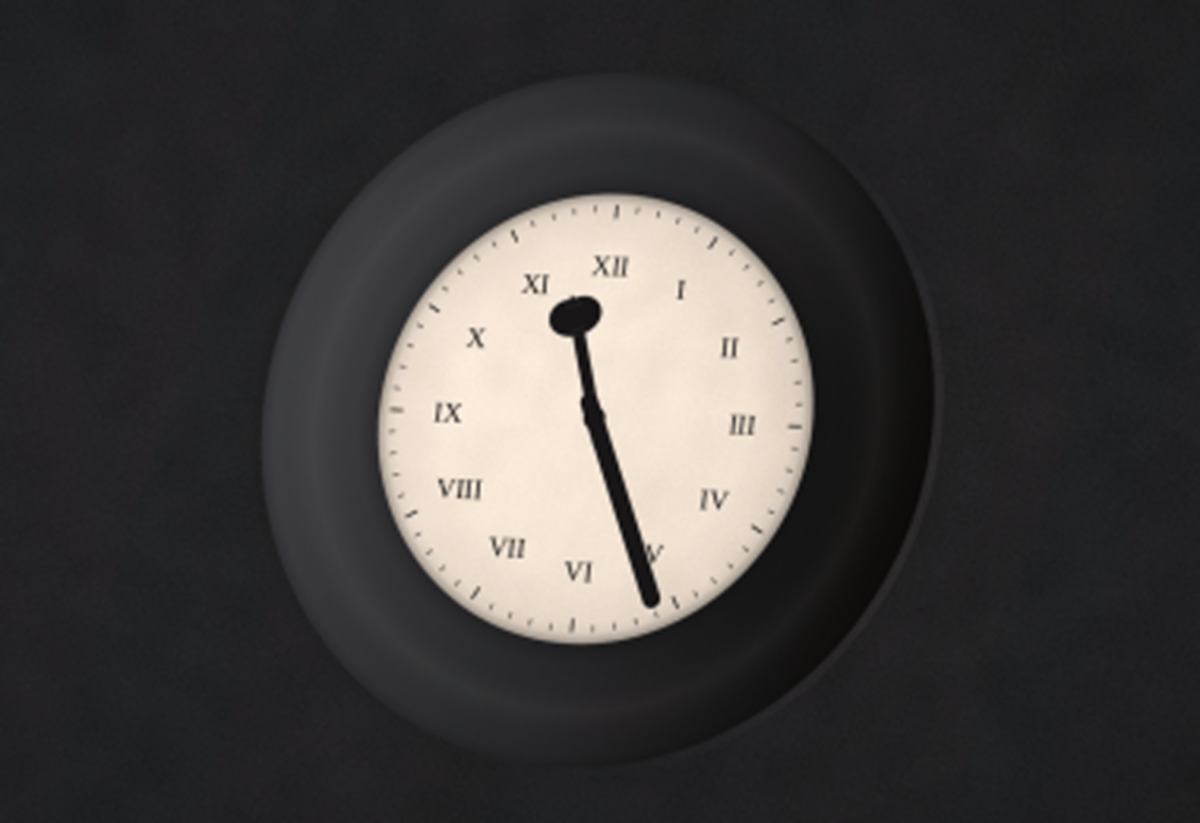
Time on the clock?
11:26
